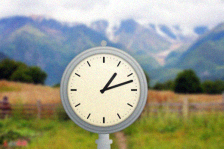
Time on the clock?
1:12
